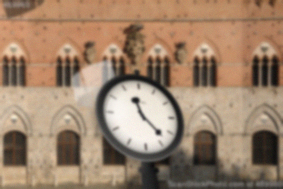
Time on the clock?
11:23
